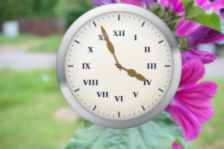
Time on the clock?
3:56
